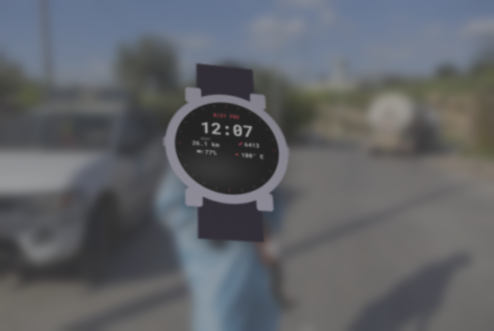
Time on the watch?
12:07
